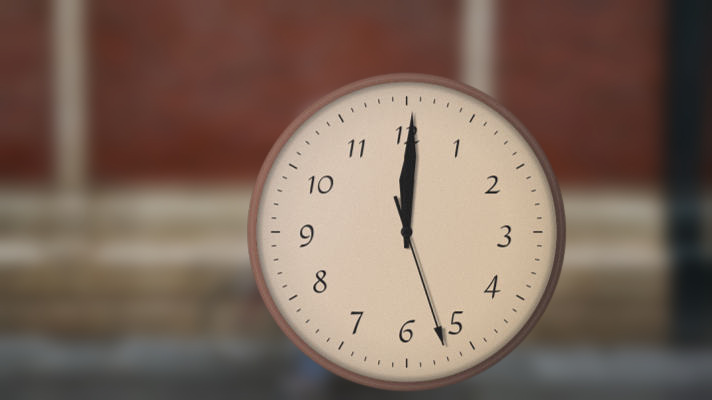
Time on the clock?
12:00:27
